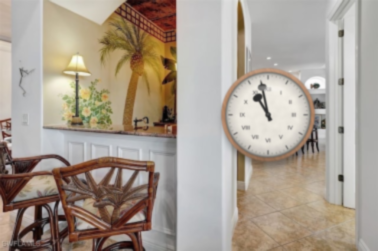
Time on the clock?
10:58
